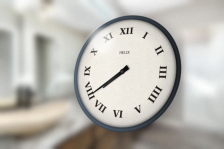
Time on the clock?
7:39
